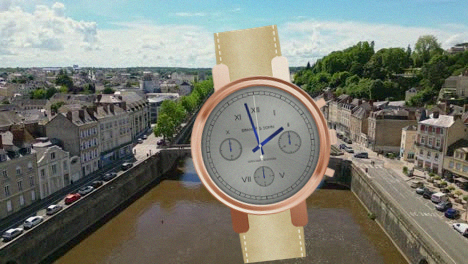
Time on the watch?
1:58
